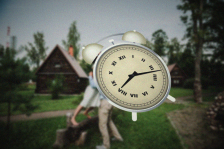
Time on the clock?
8:17
